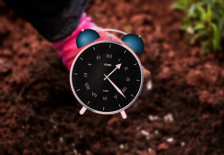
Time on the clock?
1:22
